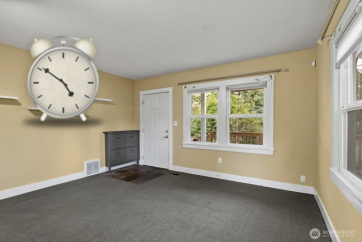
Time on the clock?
4:51
